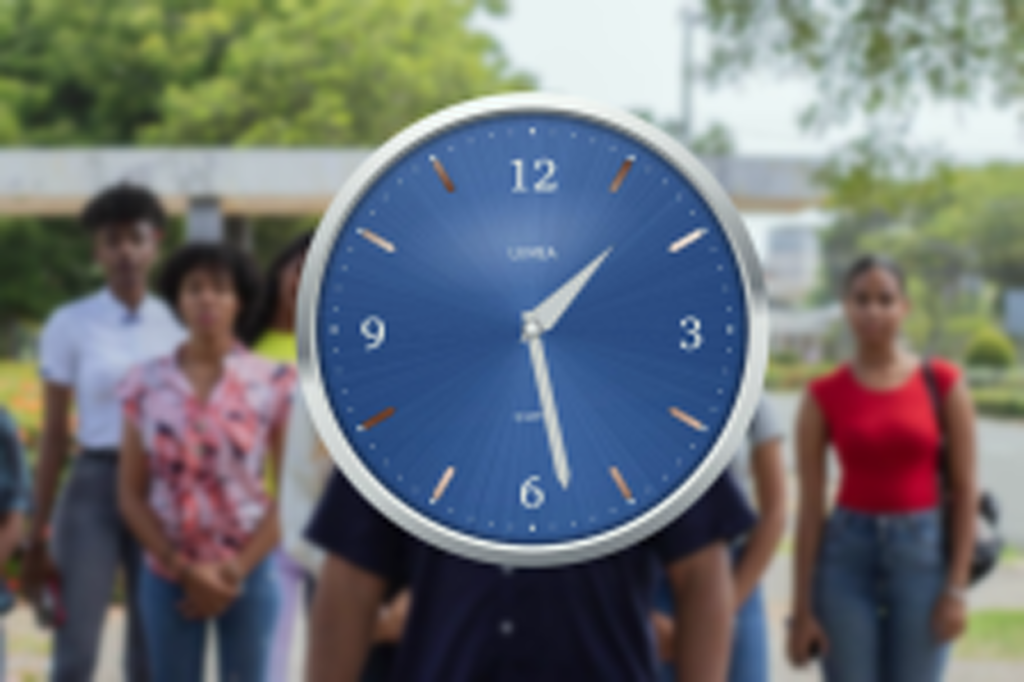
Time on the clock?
1:28
